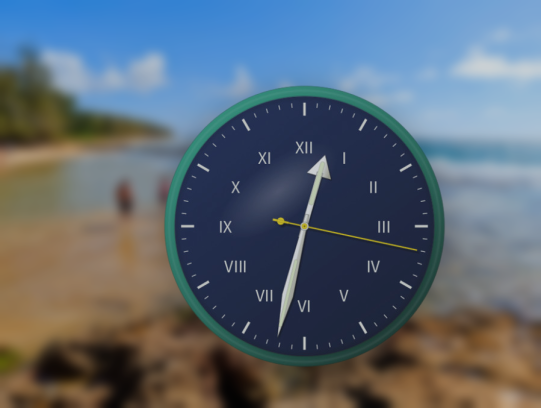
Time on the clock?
12:32:17
